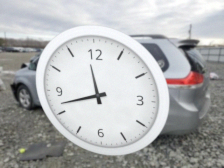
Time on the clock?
11:42
